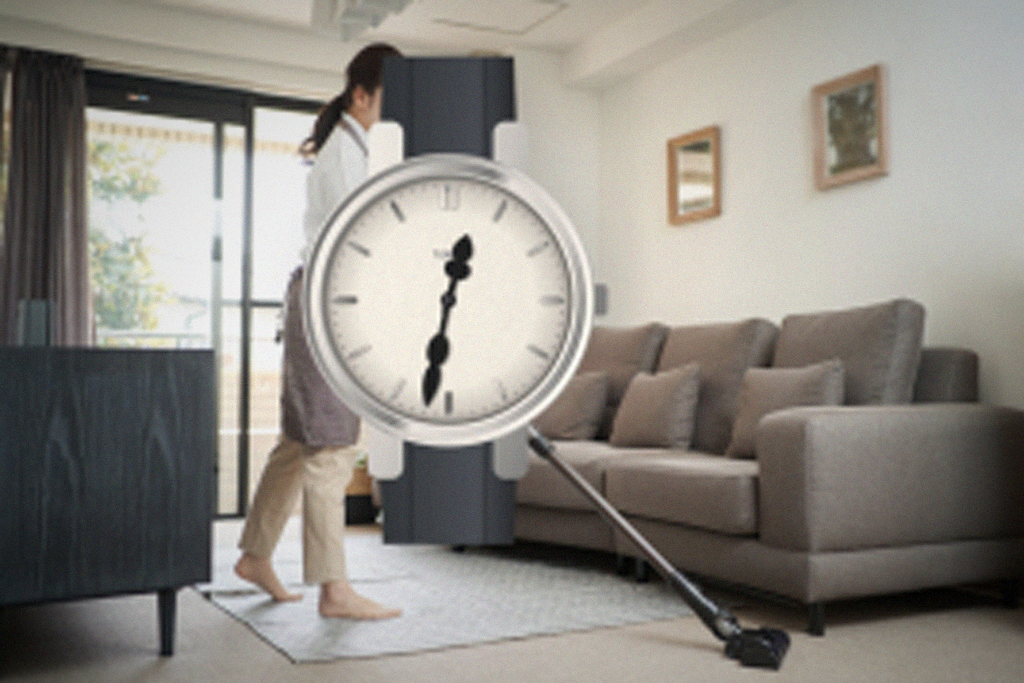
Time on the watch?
12:32
